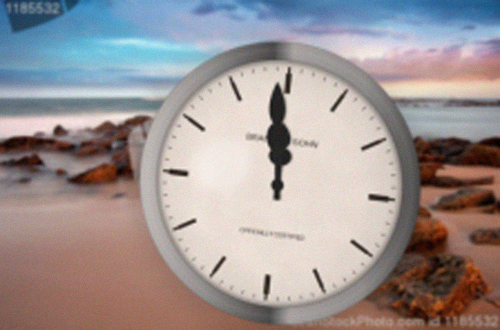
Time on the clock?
11:59
